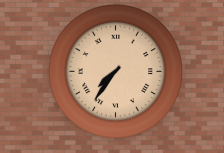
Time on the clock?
7:36
